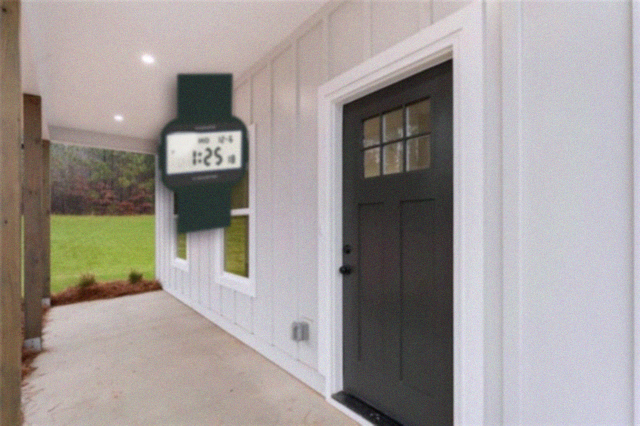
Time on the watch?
1:25
